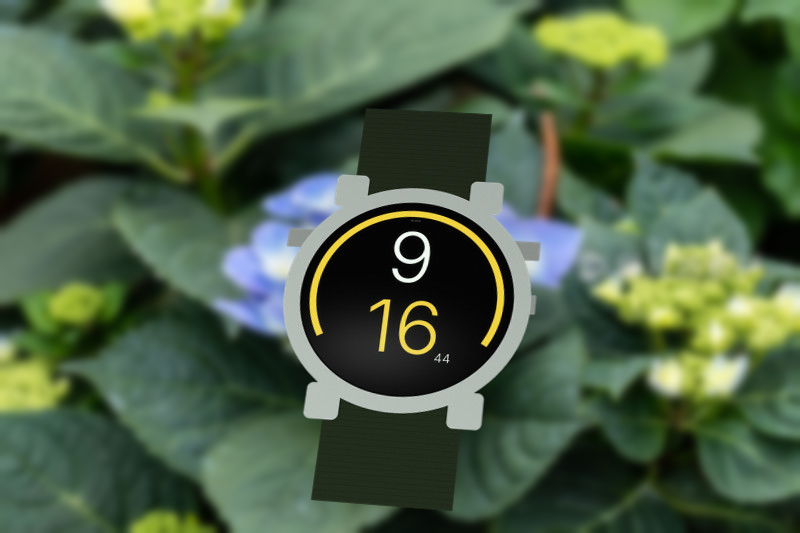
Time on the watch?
9:16:44
